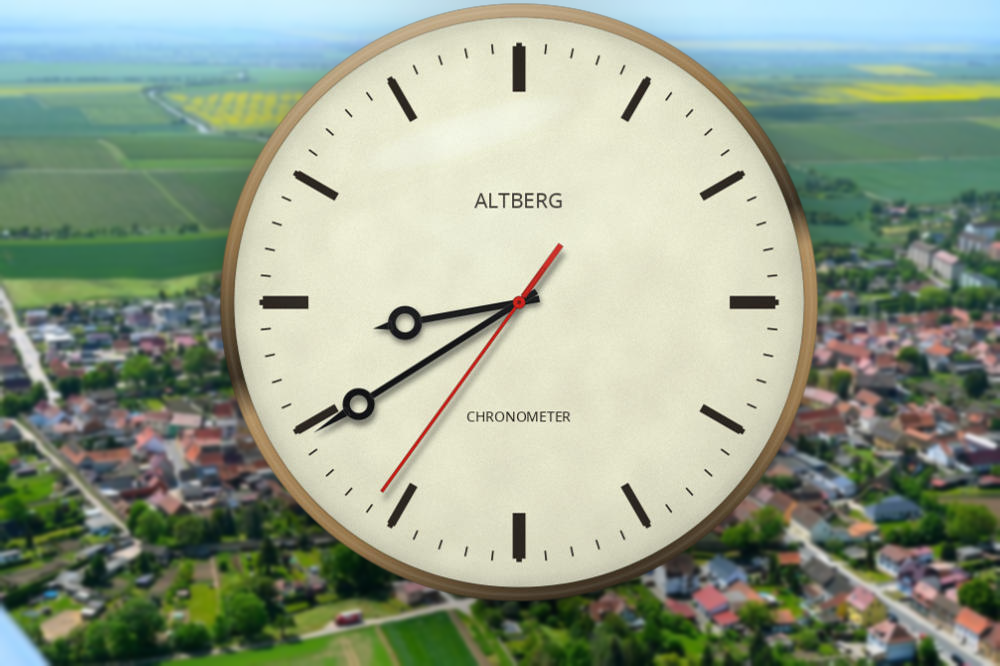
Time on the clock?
8:39:36
